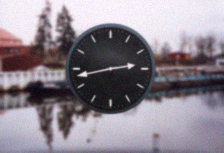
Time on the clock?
2:43
